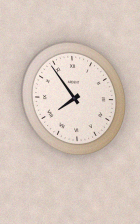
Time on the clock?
7:54
